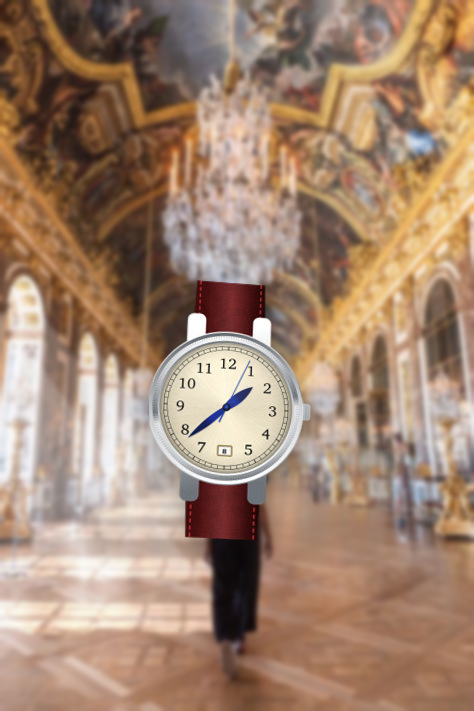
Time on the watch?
1:38:04
